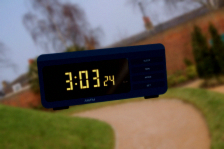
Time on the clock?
3:03:24
